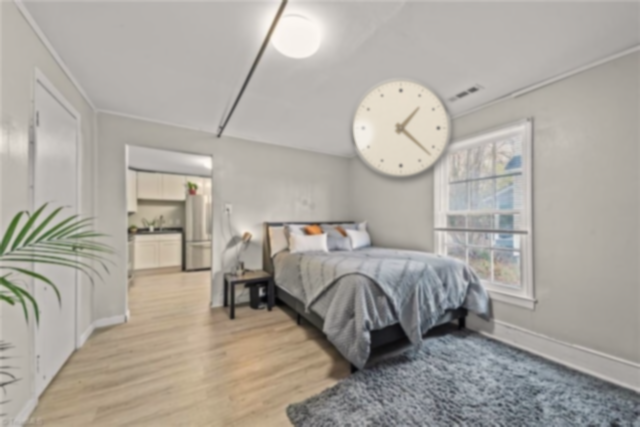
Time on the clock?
1:22
